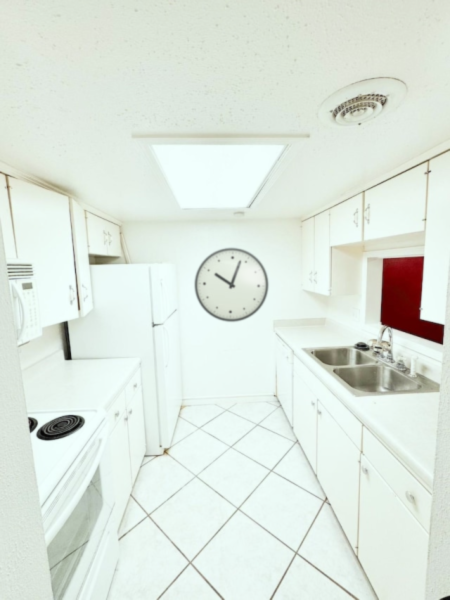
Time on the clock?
10:03
